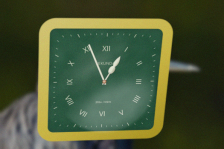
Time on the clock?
12:56
